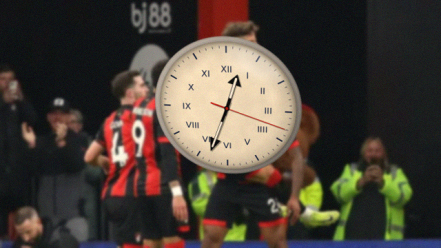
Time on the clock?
12:33:18
